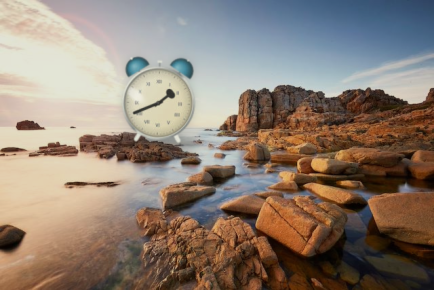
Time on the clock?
1:41
